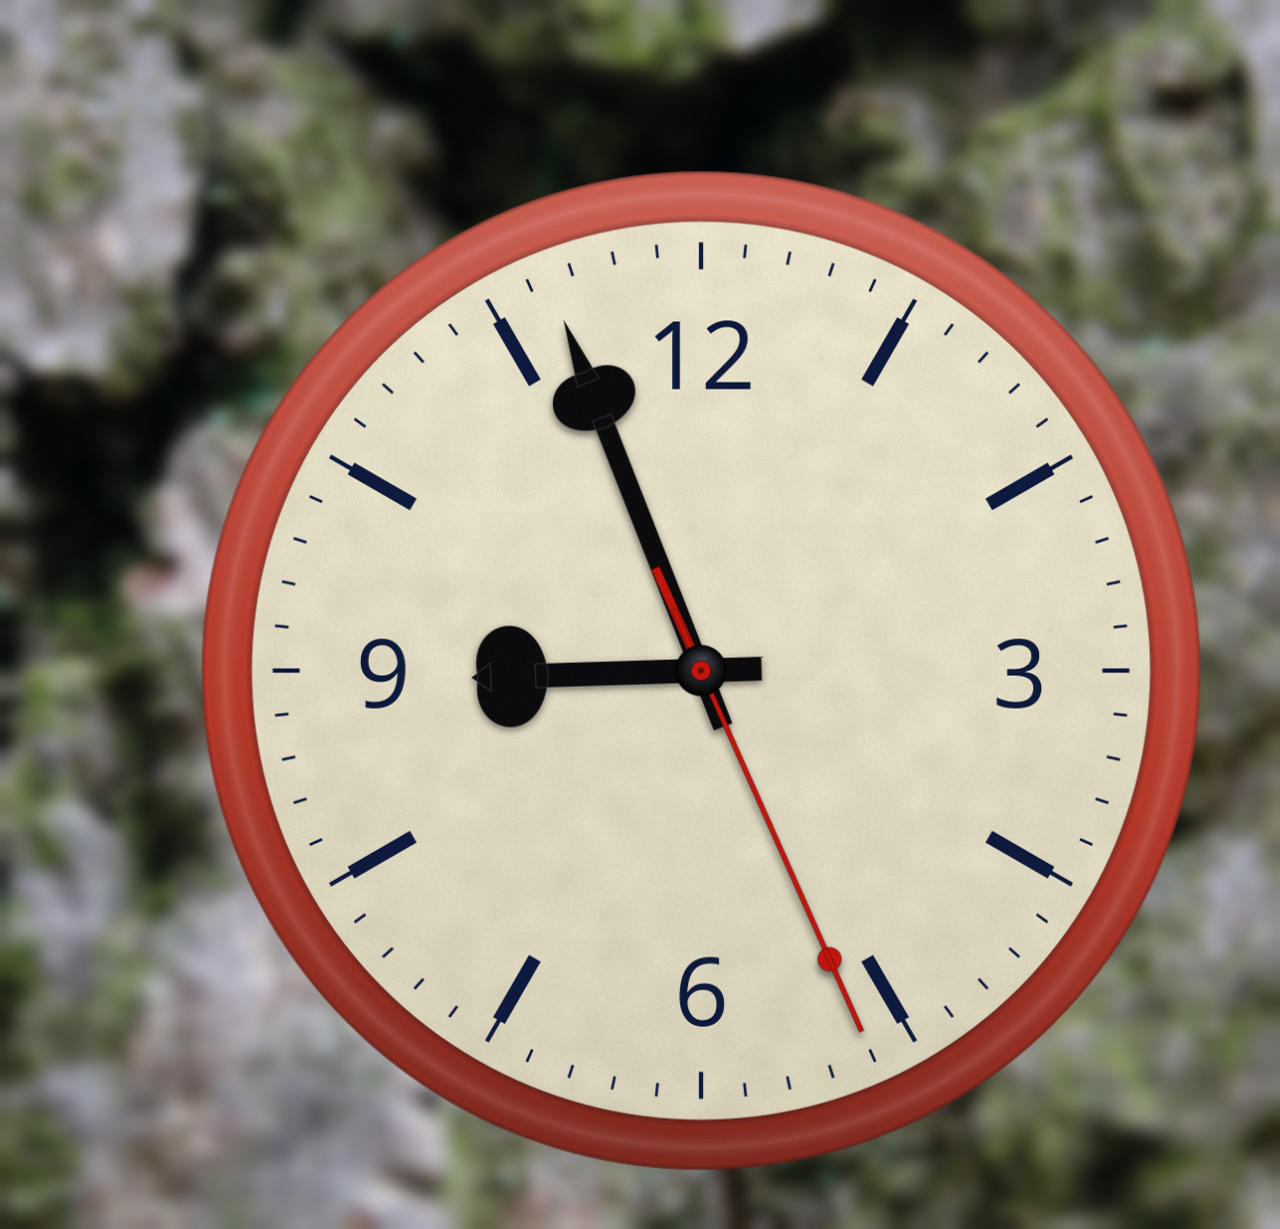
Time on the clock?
8:56:26
